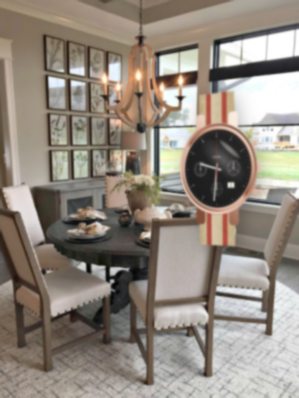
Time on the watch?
9:31
